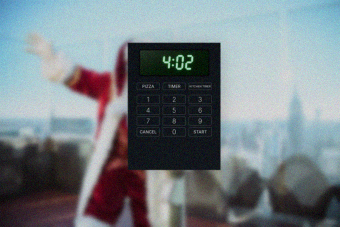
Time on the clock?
4:02
